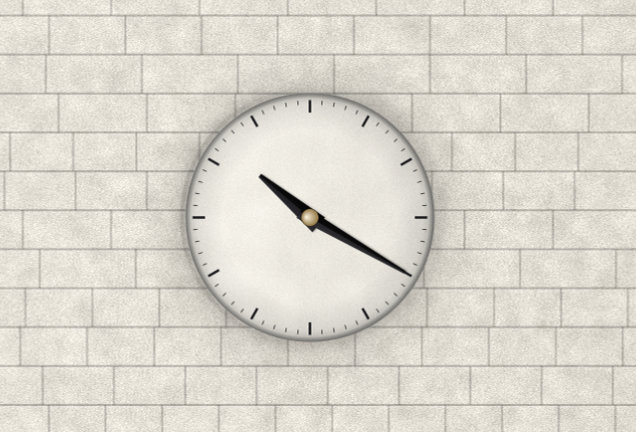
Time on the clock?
10:20
